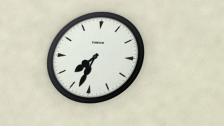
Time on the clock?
7:33
